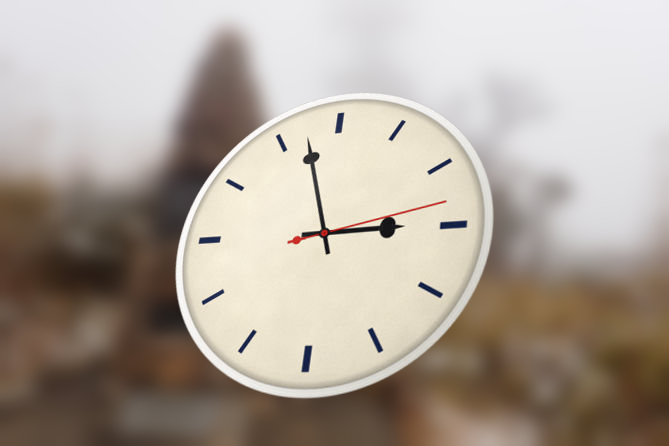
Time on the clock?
2:57:13
